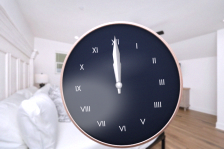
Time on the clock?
12:00
